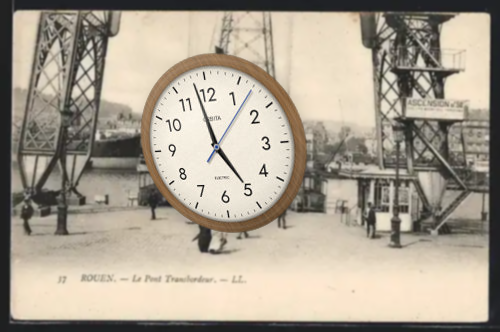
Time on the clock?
4:58:07
